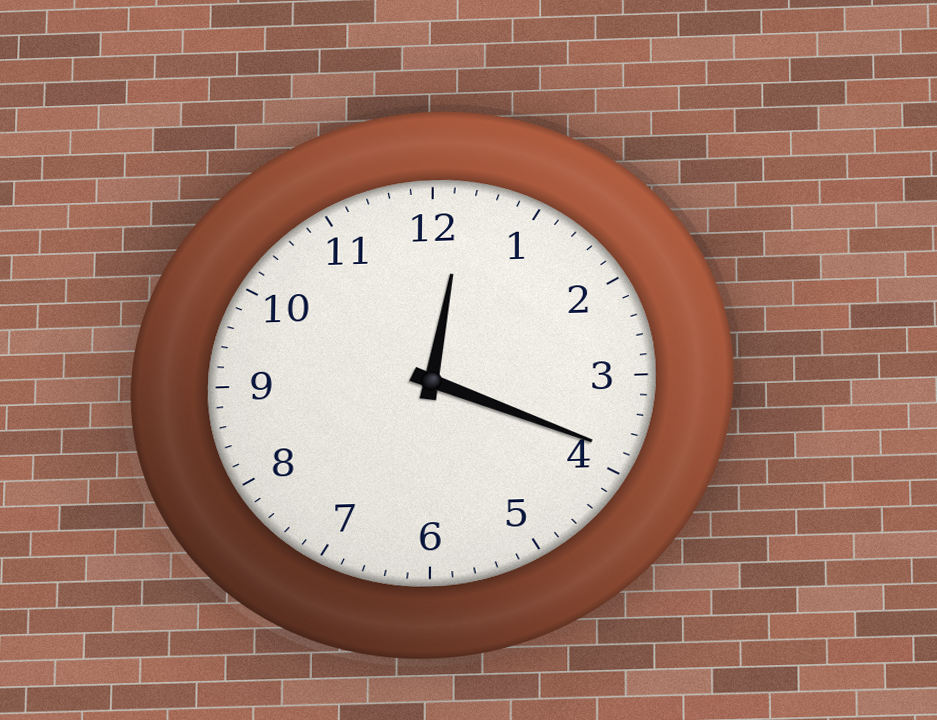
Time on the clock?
12:19
